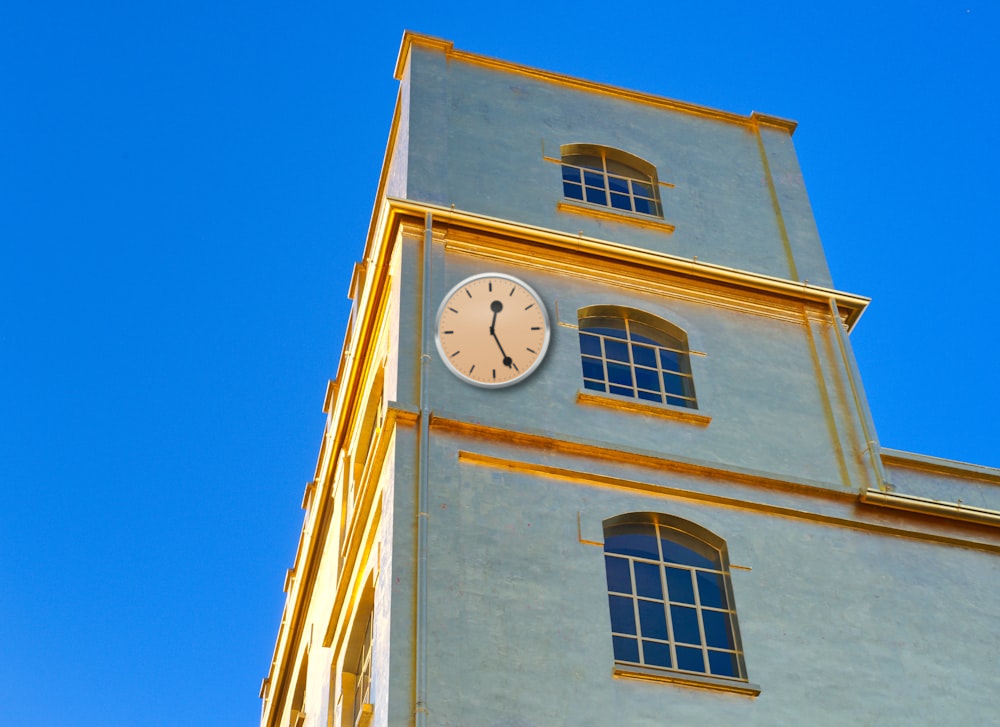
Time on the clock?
12:26
